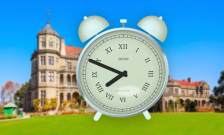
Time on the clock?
7:49
